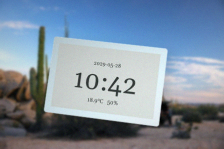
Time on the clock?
10:42
